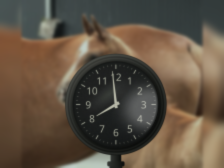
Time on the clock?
7:59
